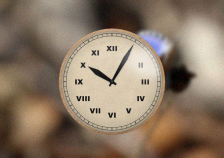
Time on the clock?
10:05
